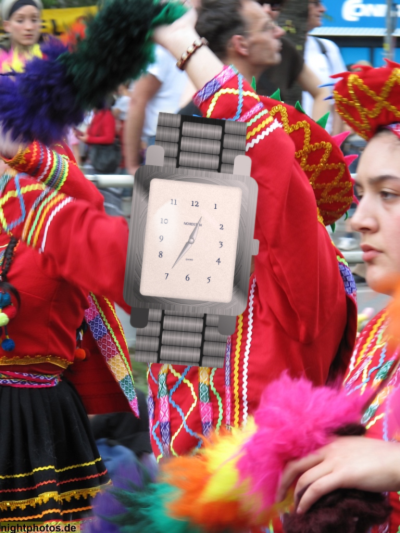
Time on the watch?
12:35
